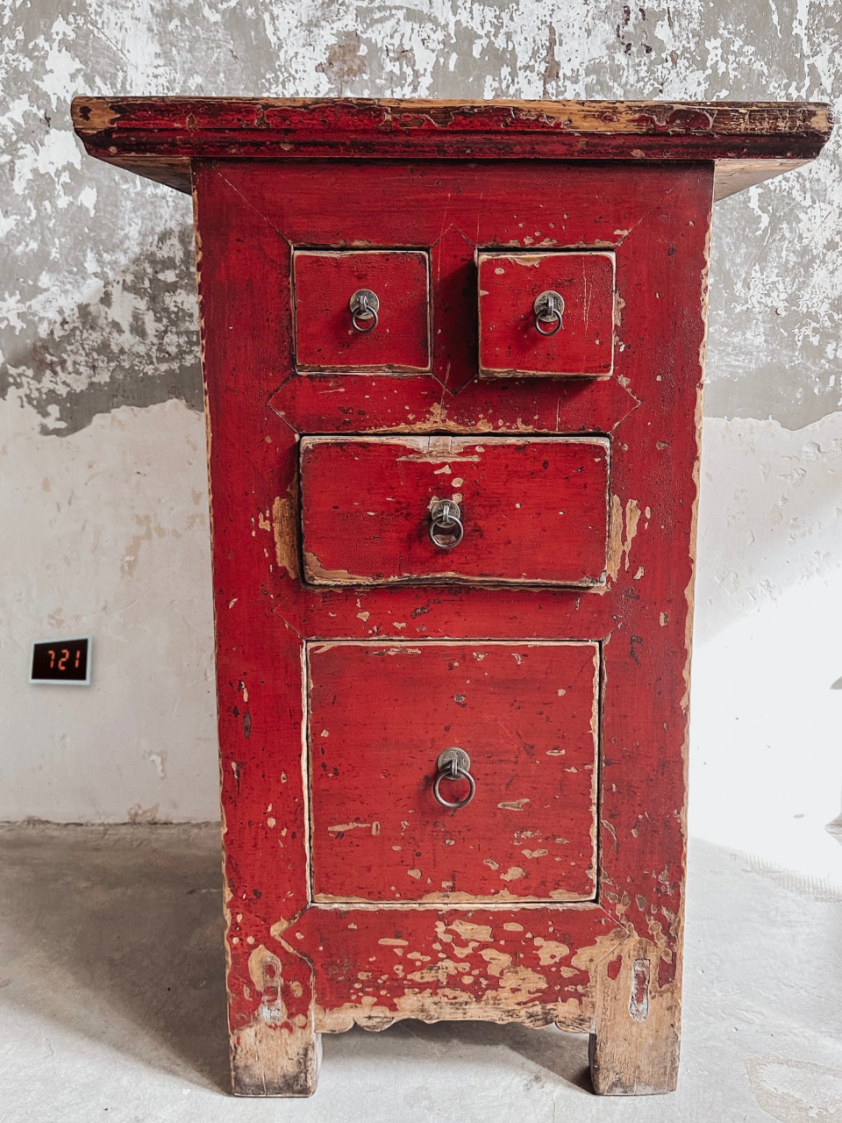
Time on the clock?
7:21
